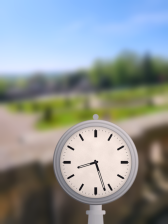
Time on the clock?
8:27
